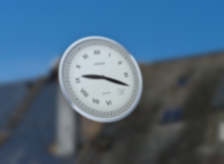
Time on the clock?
9:19
